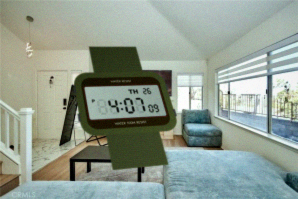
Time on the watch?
4:07
